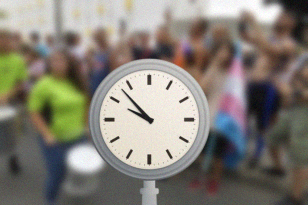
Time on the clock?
9:53
